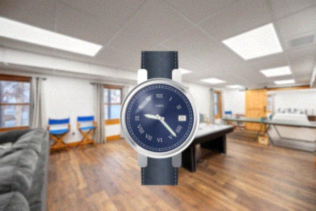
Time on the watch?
9:23
